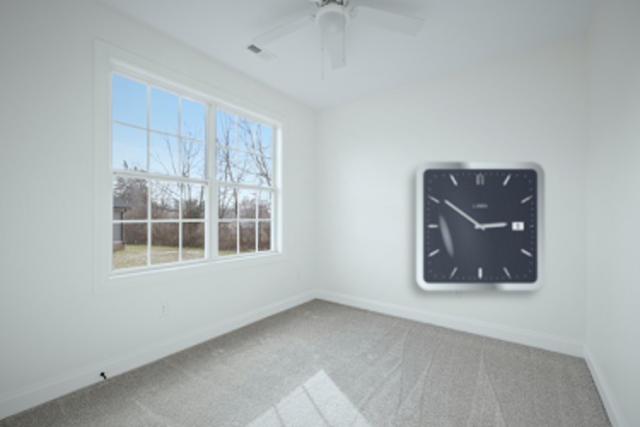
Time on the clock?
2:51
